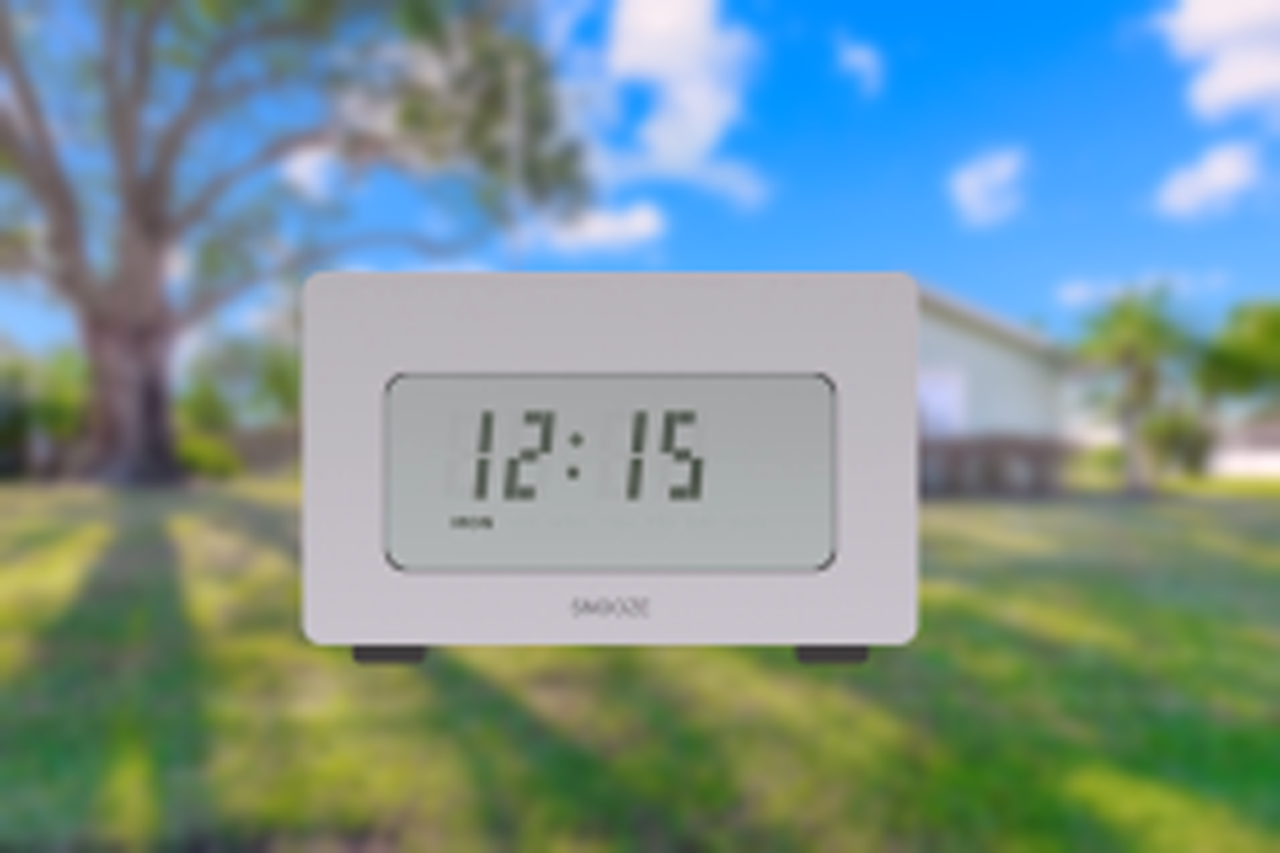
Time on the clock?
12:15
